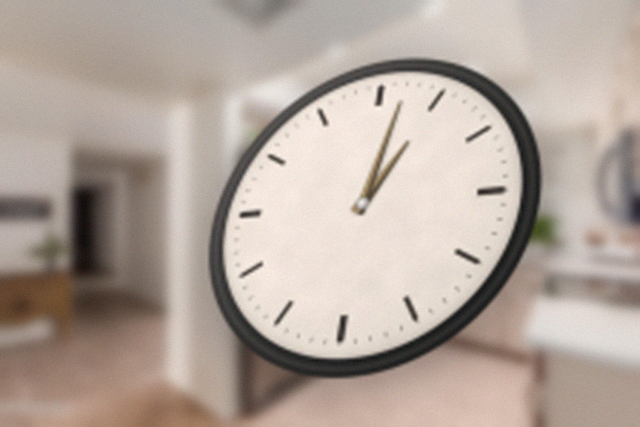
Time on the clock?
1:02
